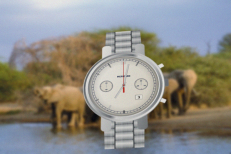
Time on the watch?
7:02
